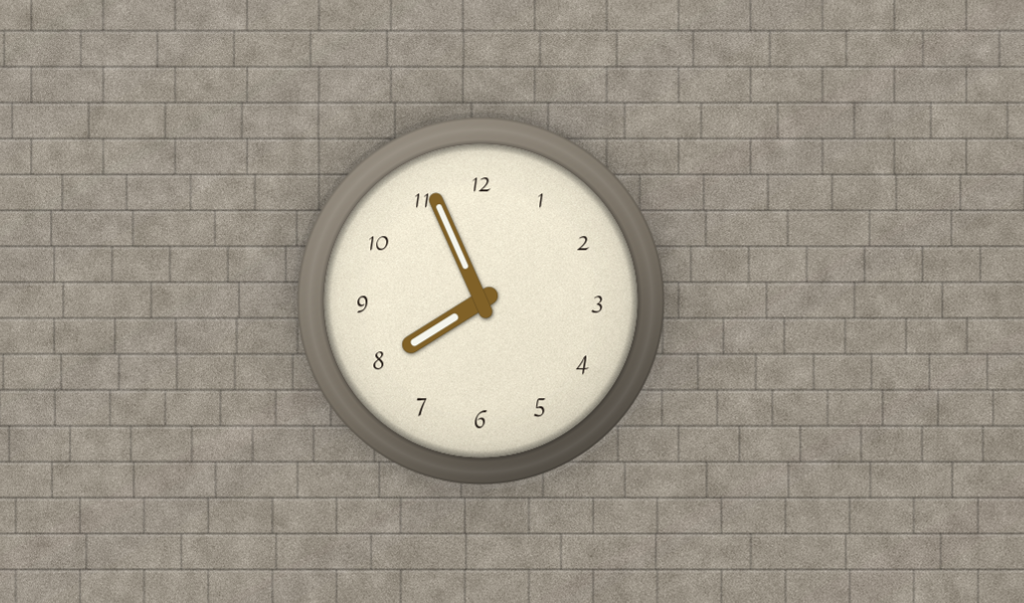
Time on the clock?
7:56
